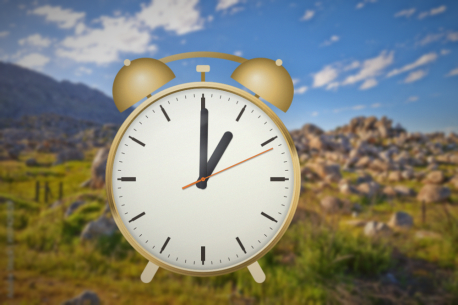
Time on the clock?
1:00:11
